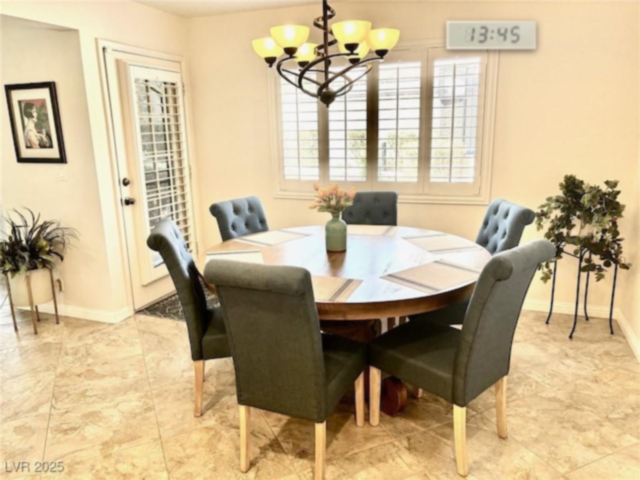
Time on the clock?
13:45
